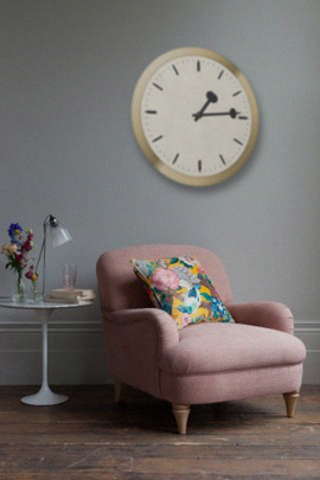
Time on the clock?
1:14
